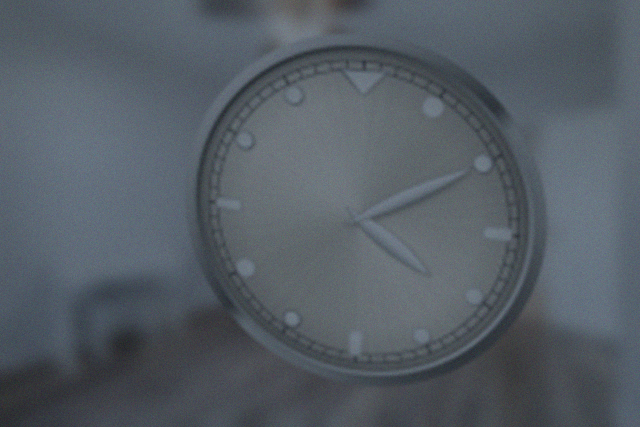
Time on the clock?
4:10
